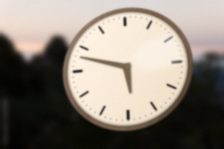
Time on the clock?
5:48
